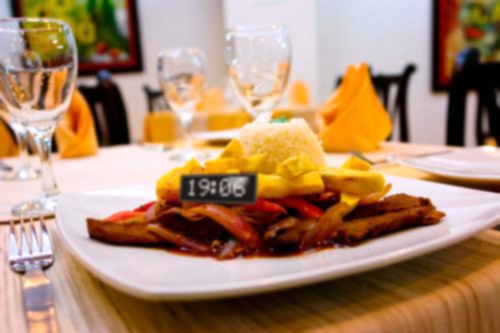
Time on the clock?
19:06
